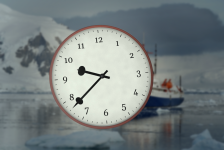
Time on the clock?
9:38
